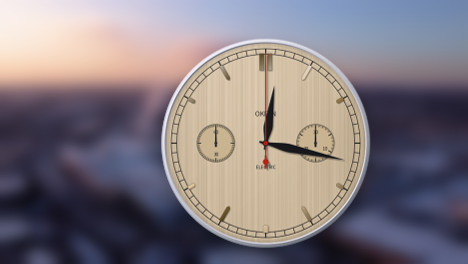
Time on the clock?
12:17
